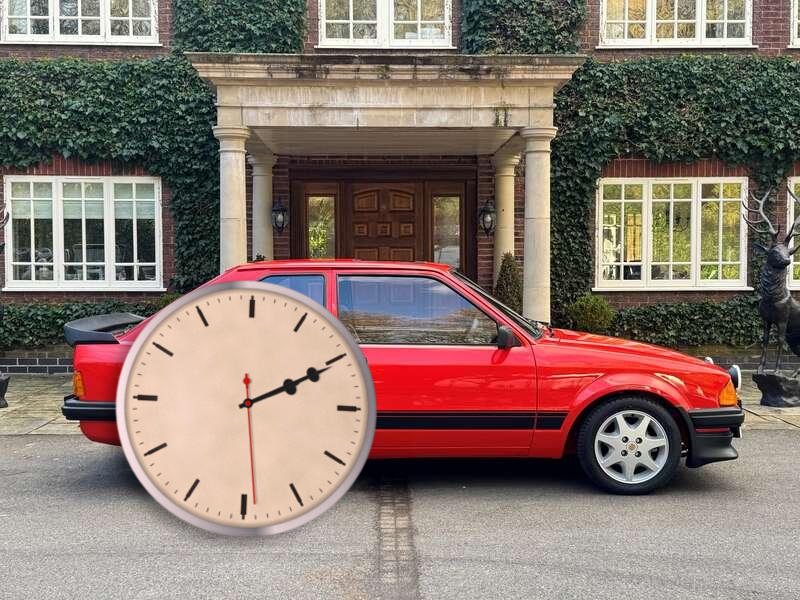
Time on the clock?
2:10:29
